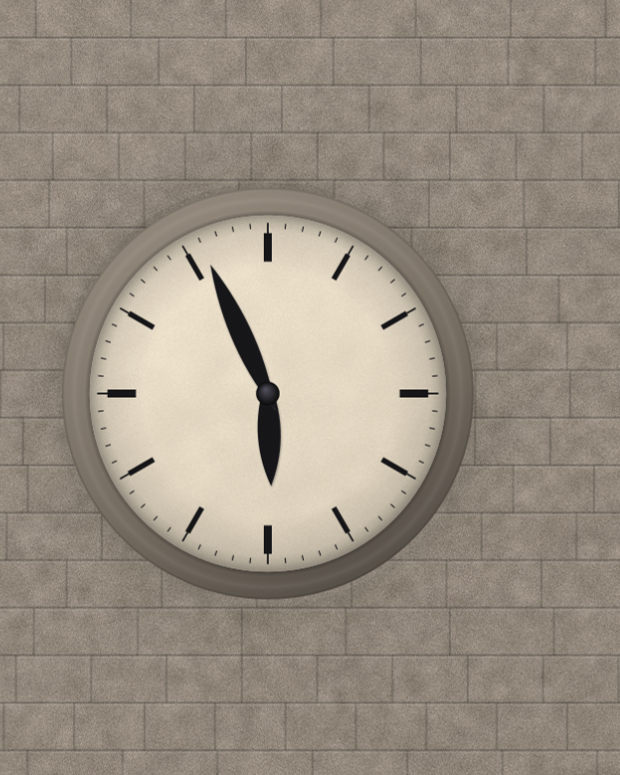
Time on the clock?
5:56
